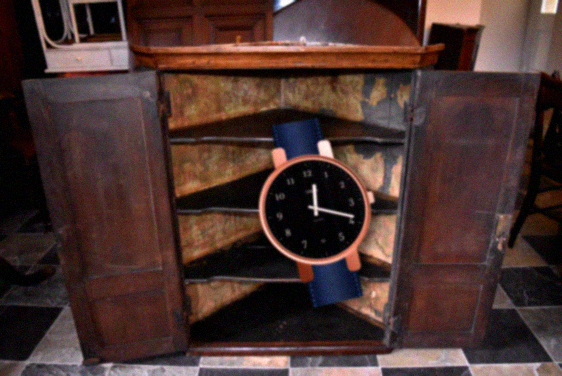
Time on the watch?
12:19
